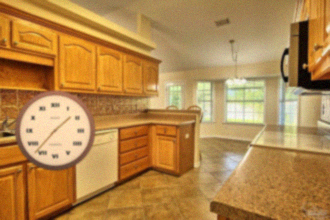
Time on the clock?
1:37
